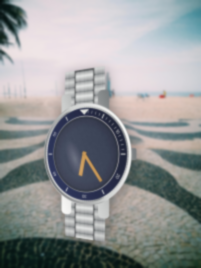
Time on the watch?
6:24
